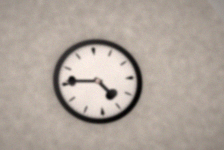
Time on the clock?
4:46
